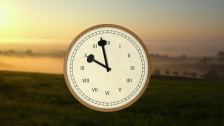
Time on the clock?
9:58
